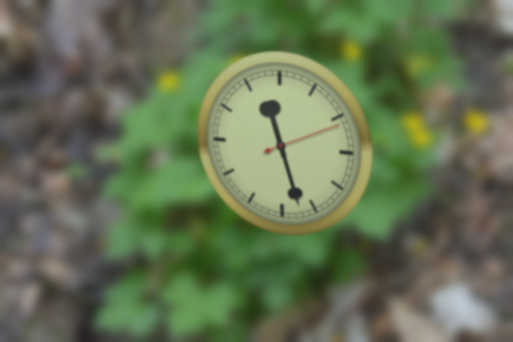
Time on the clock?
11:27:11
